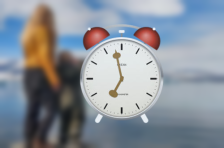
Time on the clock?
6:58
